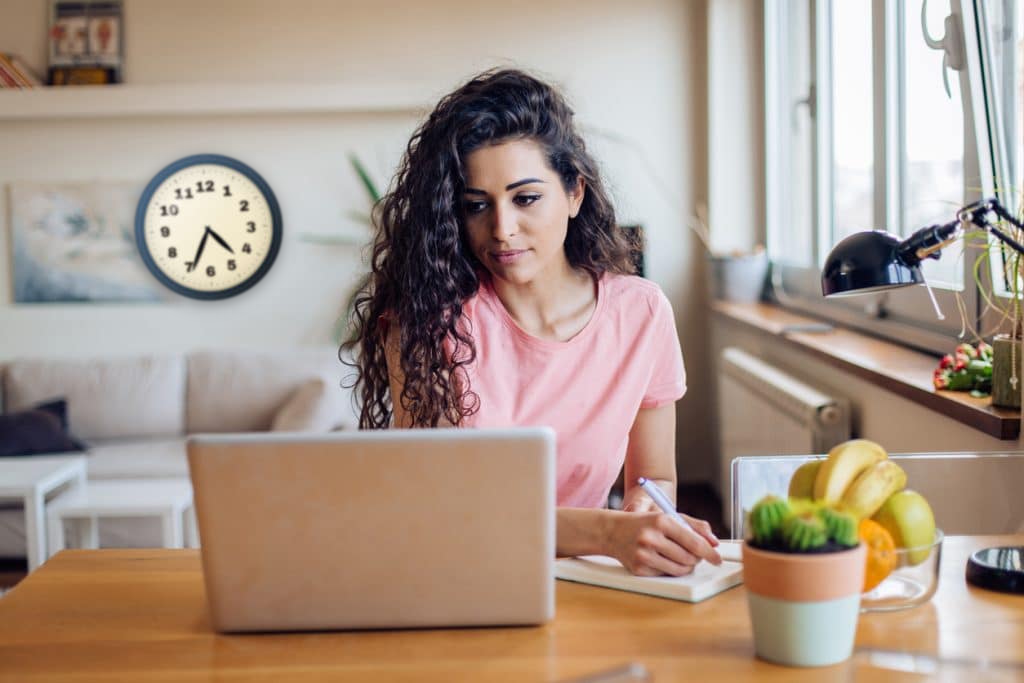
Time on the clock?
4:34
